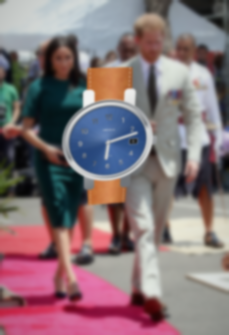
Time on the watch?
6:12
